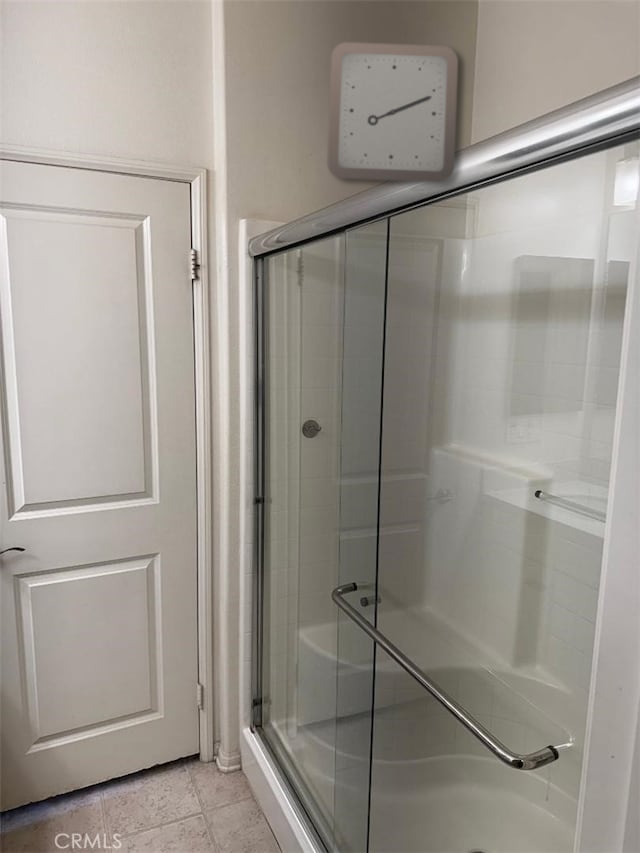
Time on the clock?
8:11
